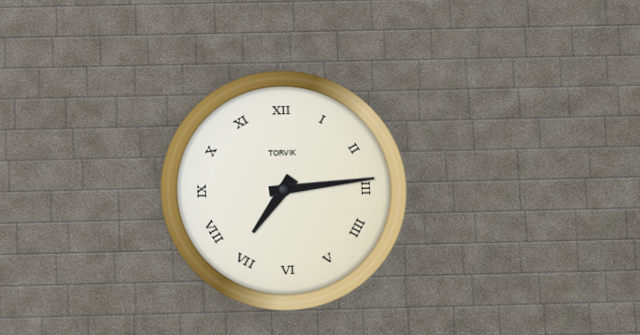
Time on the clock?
7:14
